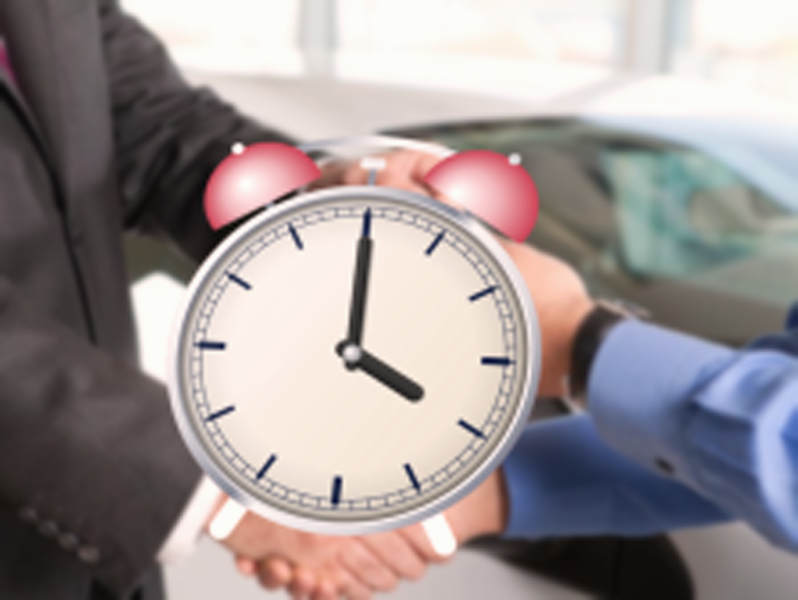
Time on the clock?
4:00
